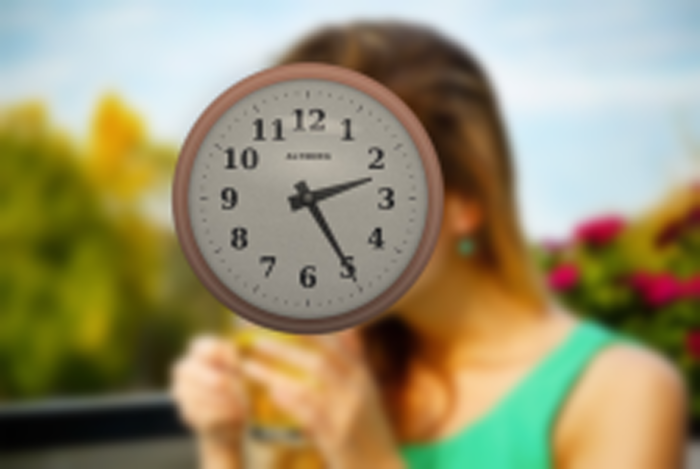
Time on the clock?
2:25
